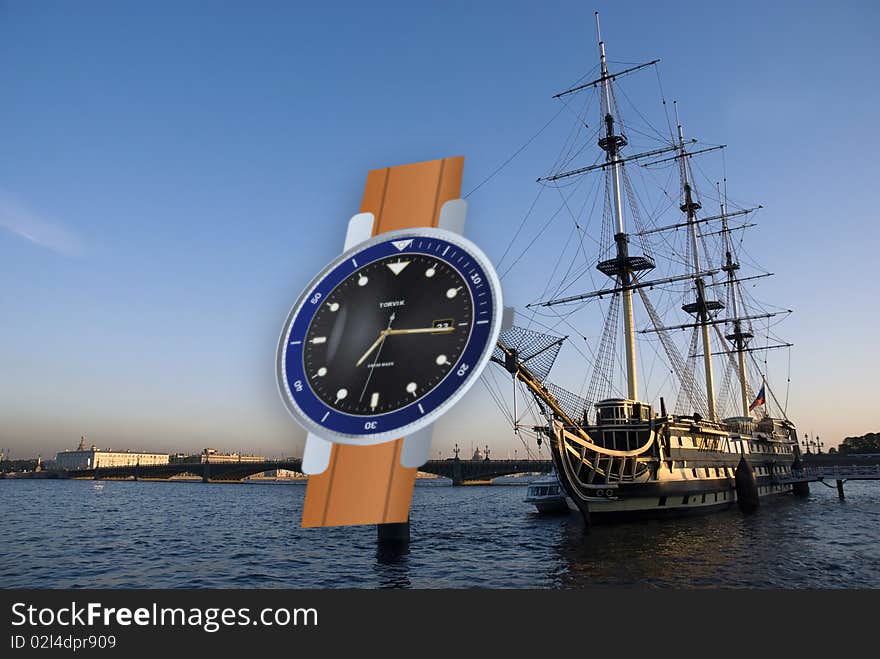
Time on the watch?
7:15:32
